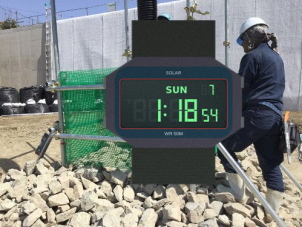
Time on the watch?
1:18:54
